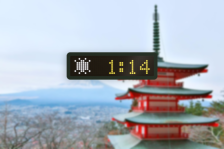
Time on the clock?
1:14
